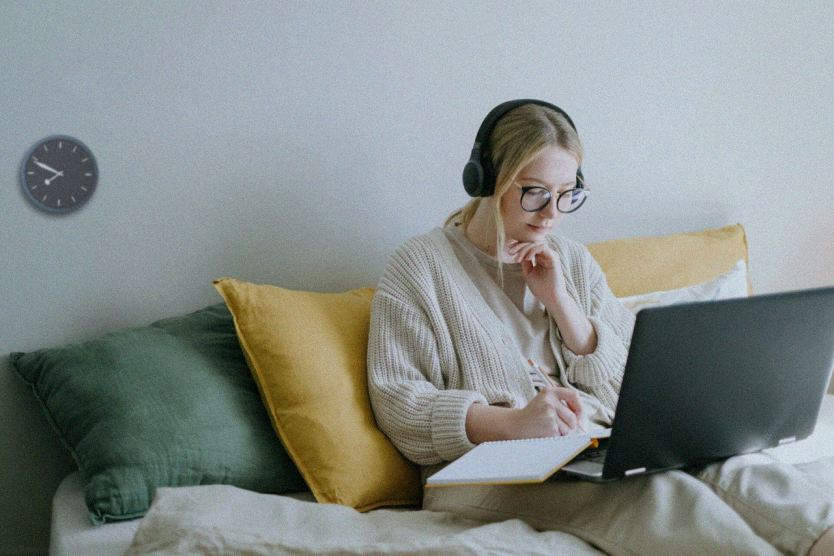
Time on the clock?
7:49
